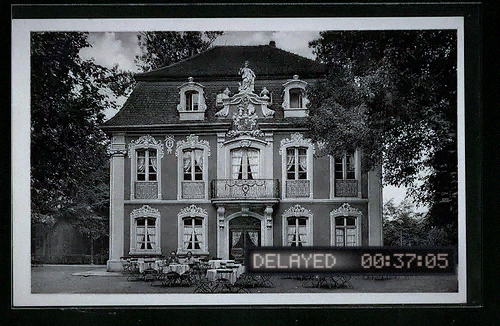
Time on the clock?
0:37:05
